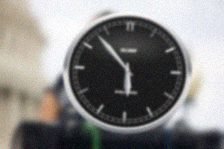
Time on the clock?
5:53
